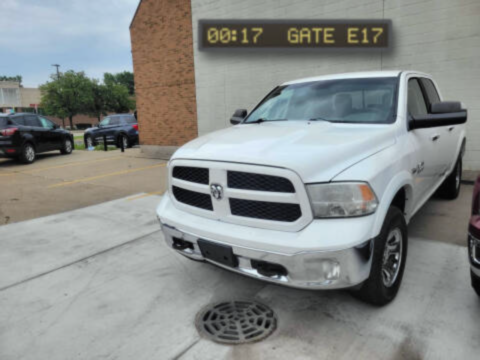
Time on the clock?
0:17
